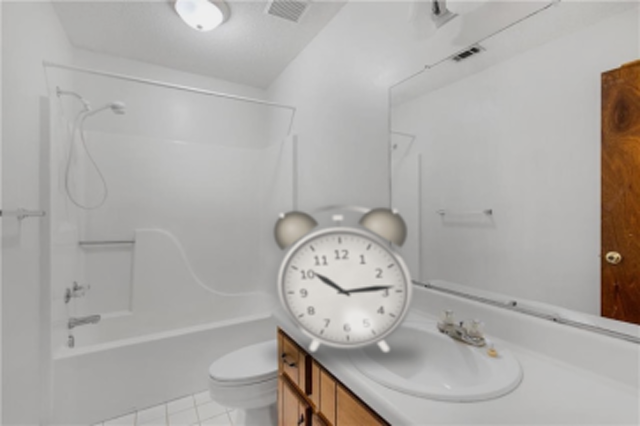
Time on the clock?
10:14
